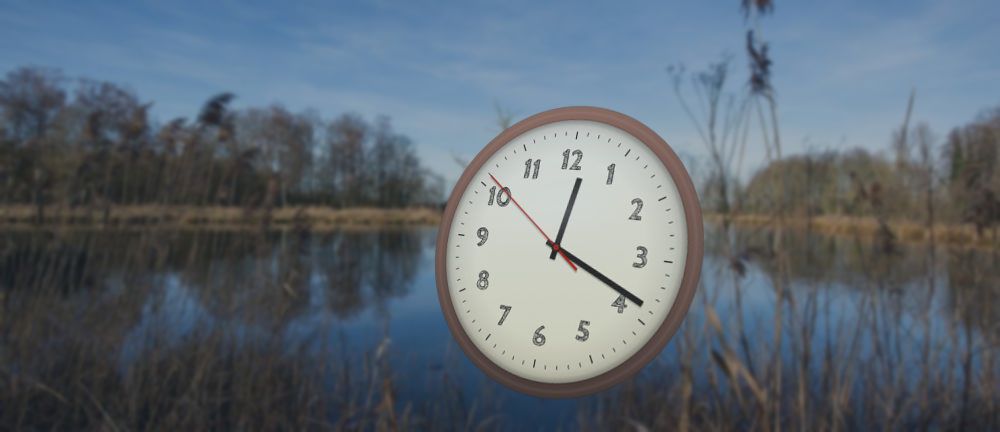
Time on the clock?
12:18:51
